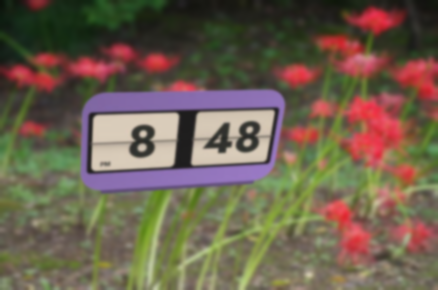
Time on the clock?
8:48
